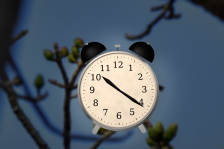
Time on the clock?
10:21
